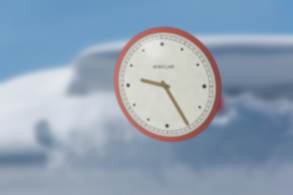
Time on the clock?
9:25
